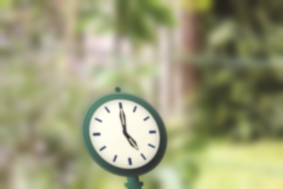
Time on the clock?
5:00
